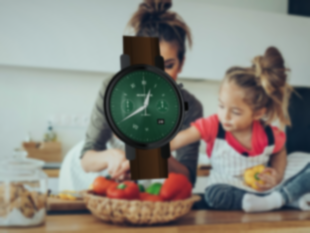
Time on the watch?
12:40
